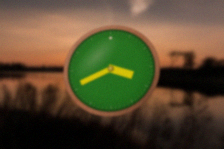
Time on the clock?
3:41
